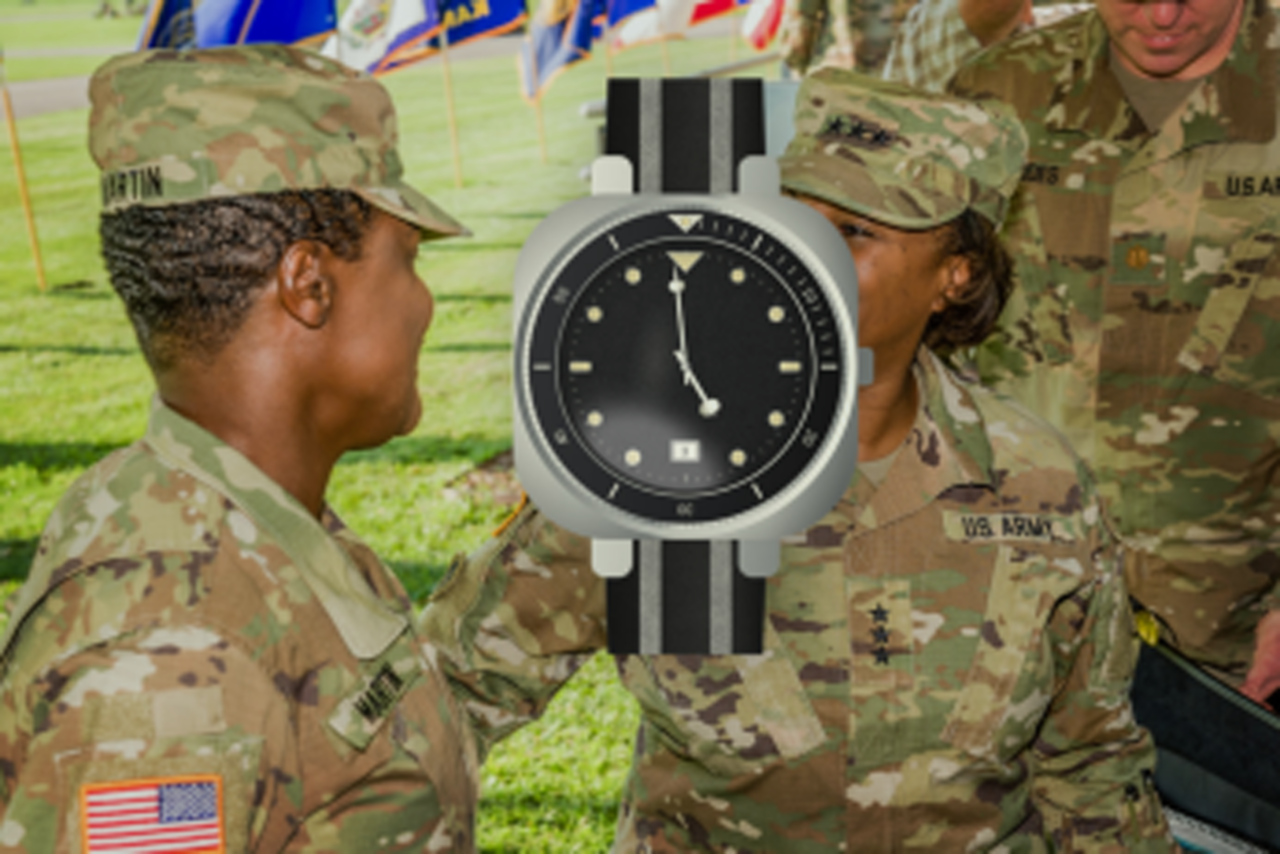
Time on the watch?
4:59
